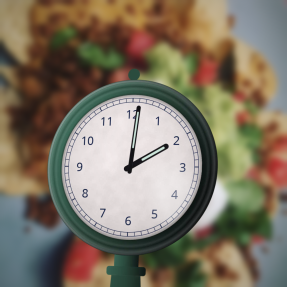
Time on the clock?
2:01
